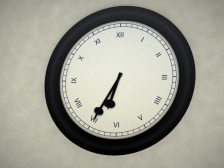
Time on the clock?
6:35
